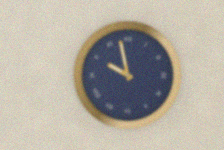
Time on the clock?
9:58
